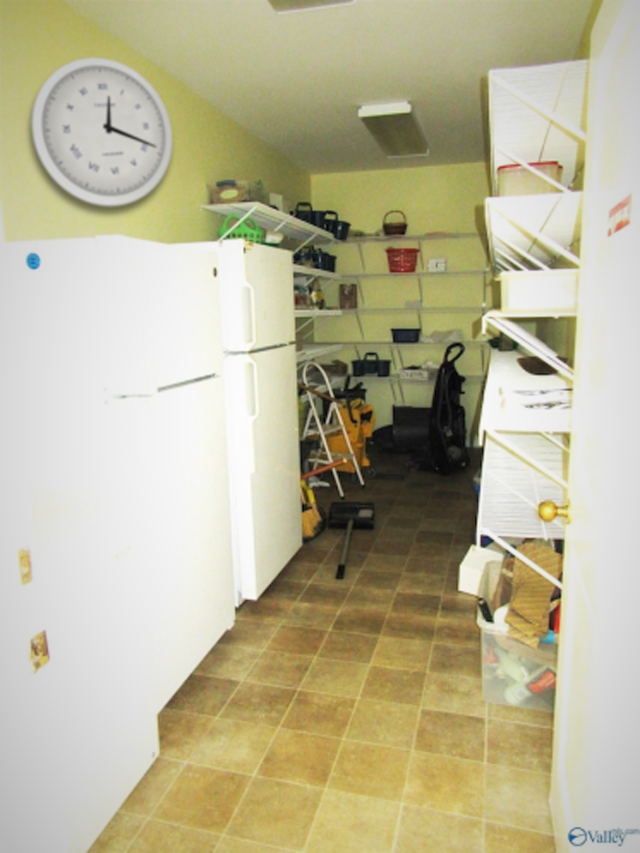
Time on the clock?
12:19
